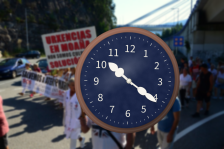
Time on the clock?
10:21
